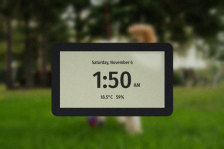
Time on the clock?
1:50
